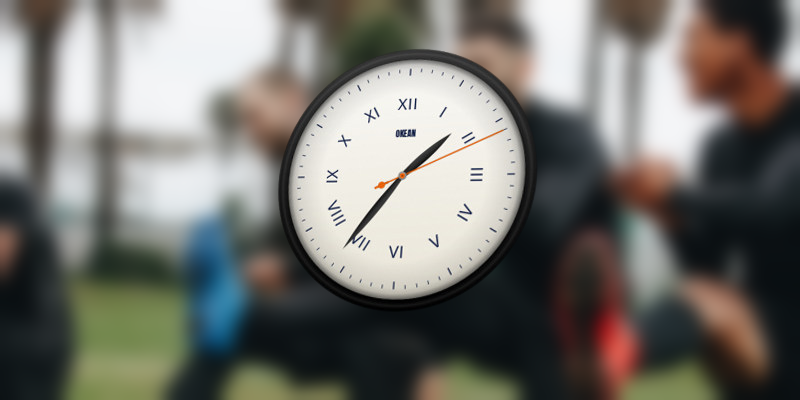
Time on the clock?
1:36:11
